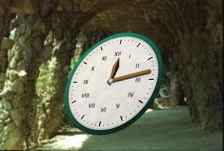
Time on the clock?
12:13
